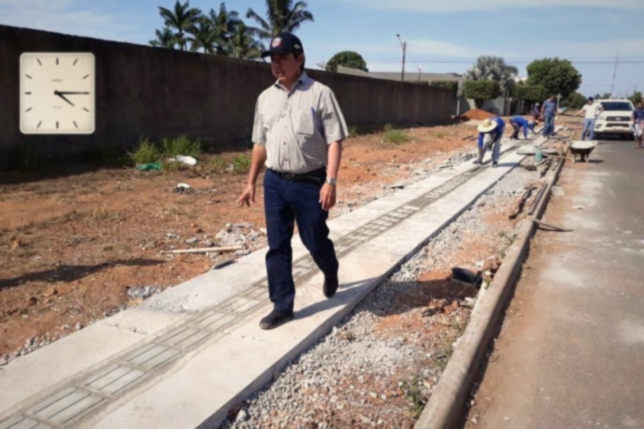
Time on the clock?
4:15
